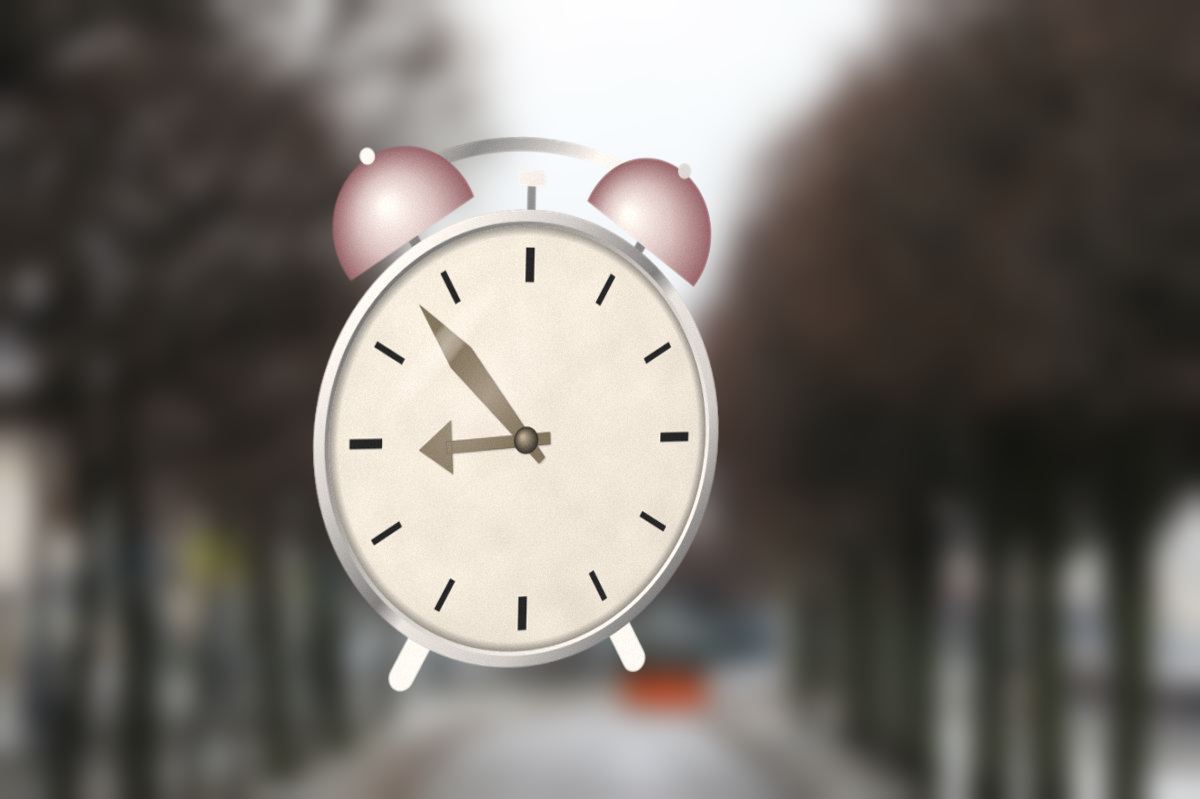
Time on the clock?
8:53
